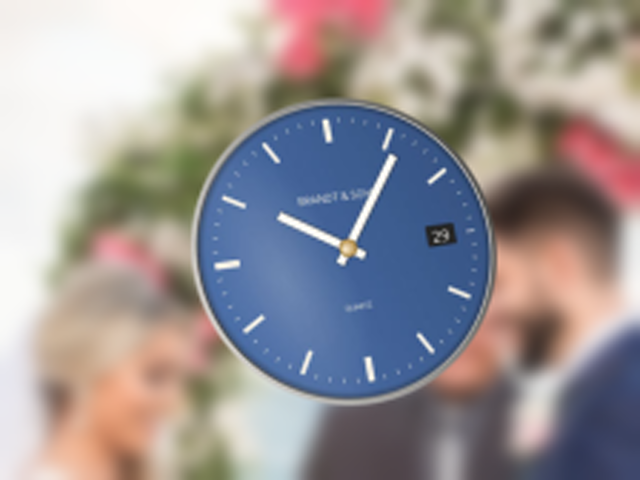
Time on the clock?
10:06
